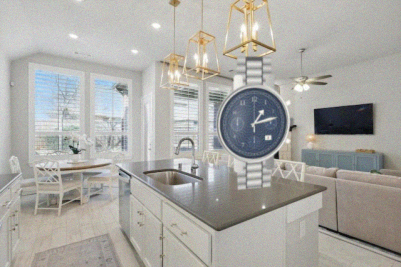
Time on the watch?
1:13
